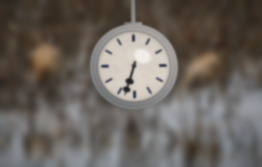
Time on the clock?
6:33
